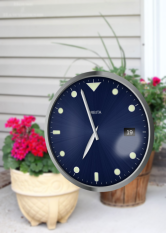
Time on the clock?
6:57
